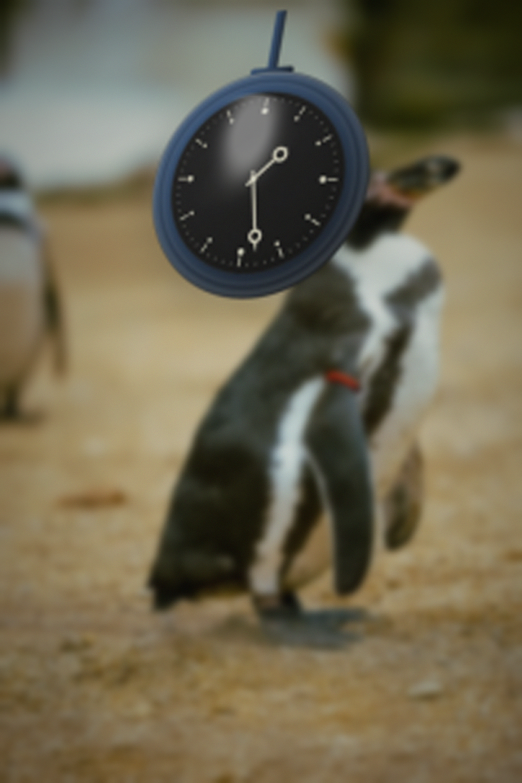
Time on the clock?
1:28
